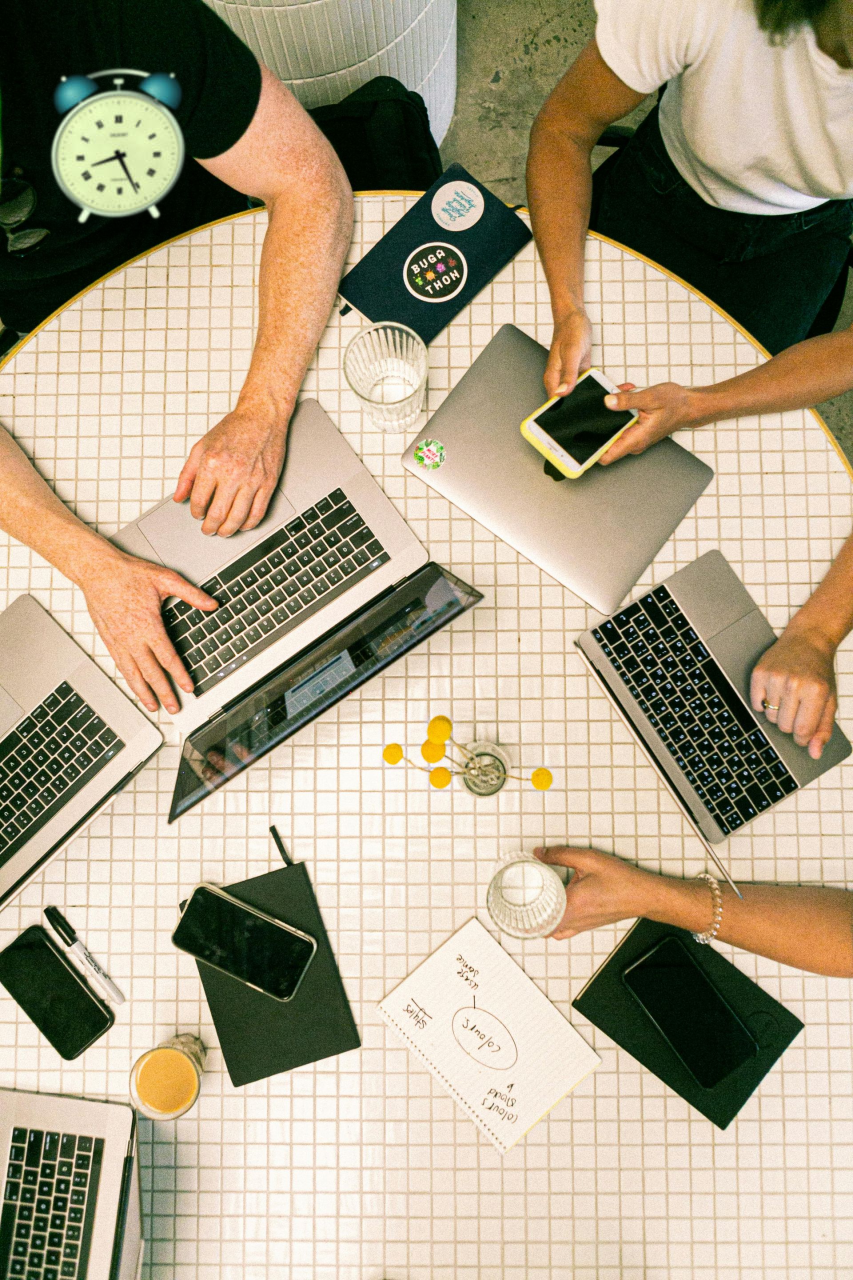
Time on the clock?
8:26
